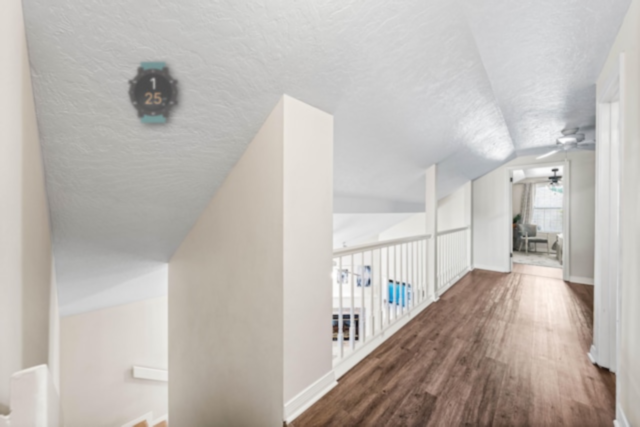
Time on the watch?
1:25
